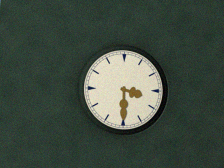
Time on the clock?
3:30
